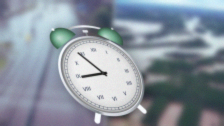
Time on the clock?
8:54
